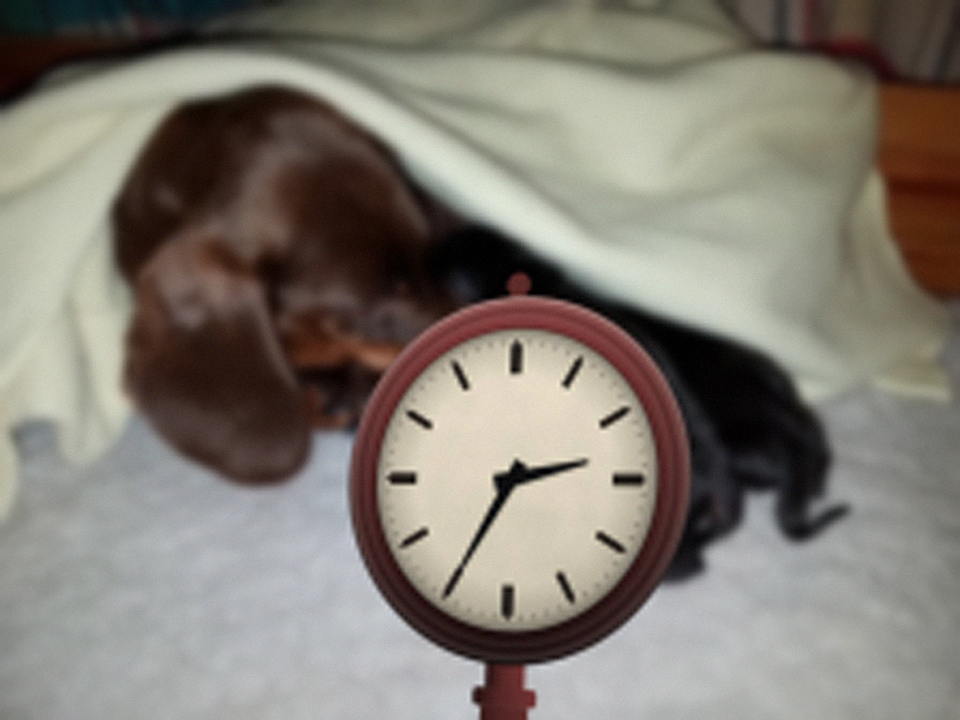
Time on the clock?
2:35
